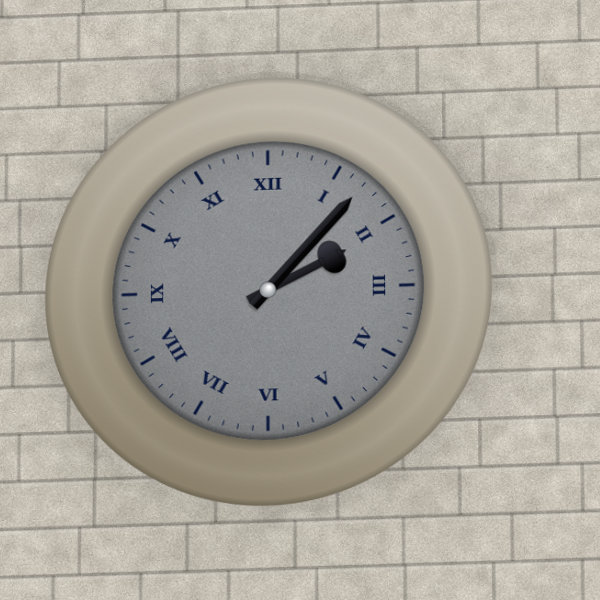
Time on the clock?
2:07
